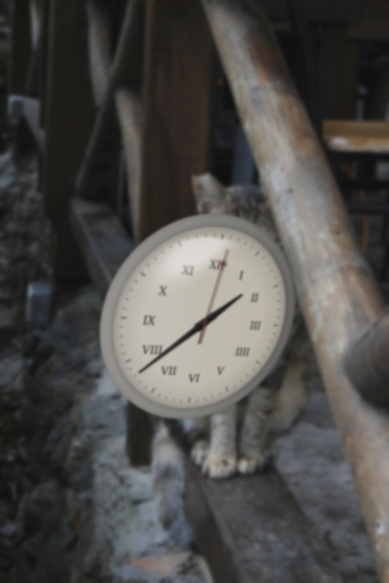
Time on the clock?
1:38:01
